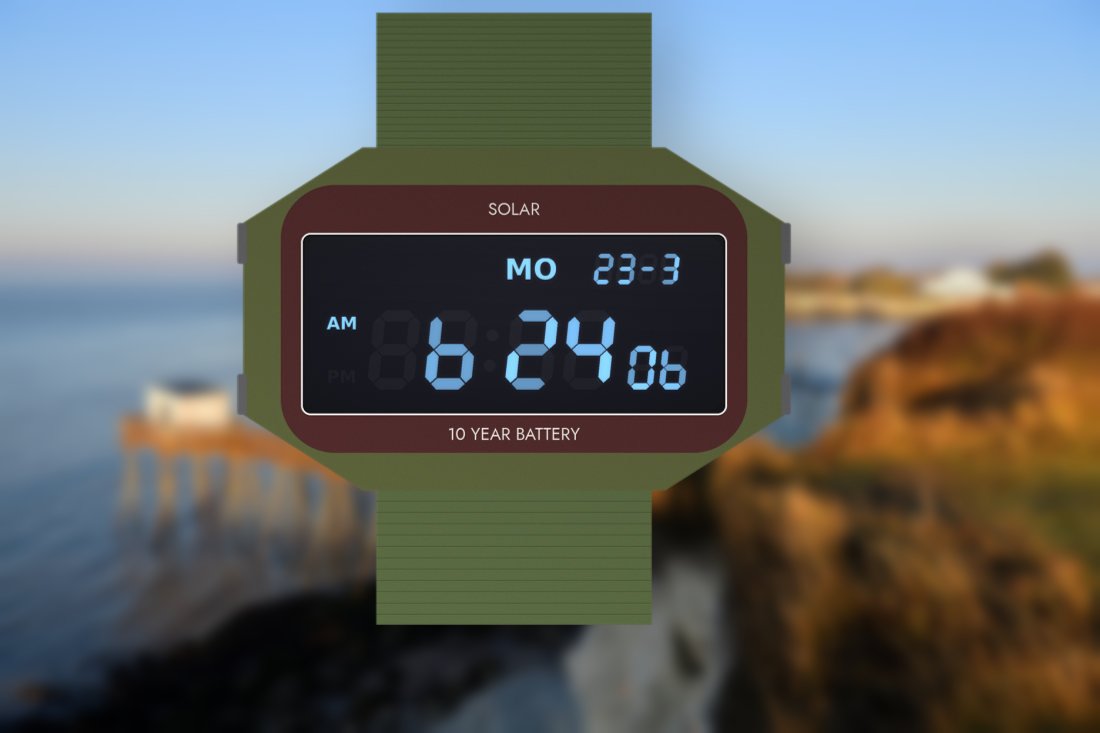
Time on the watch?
6:24:06
